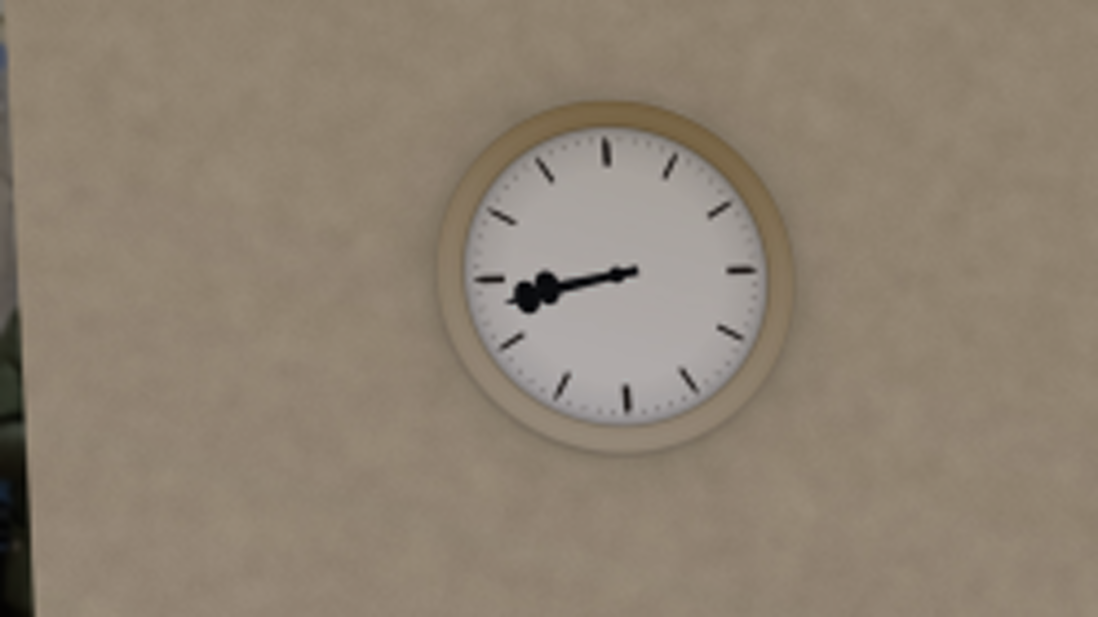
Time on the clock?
8:43
